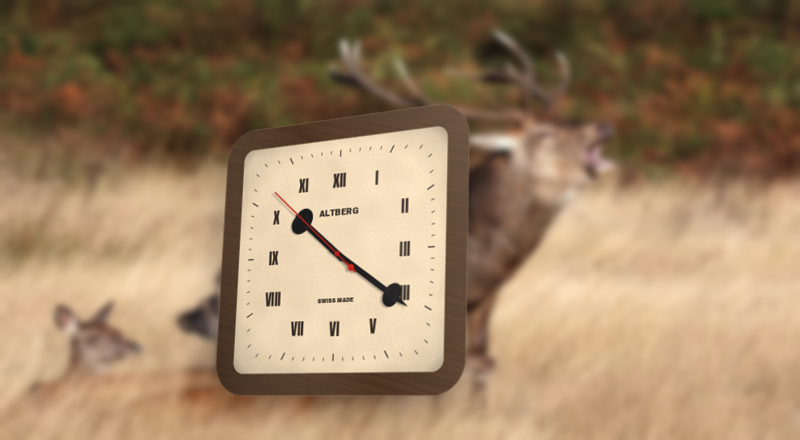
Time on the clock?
10:20:52
